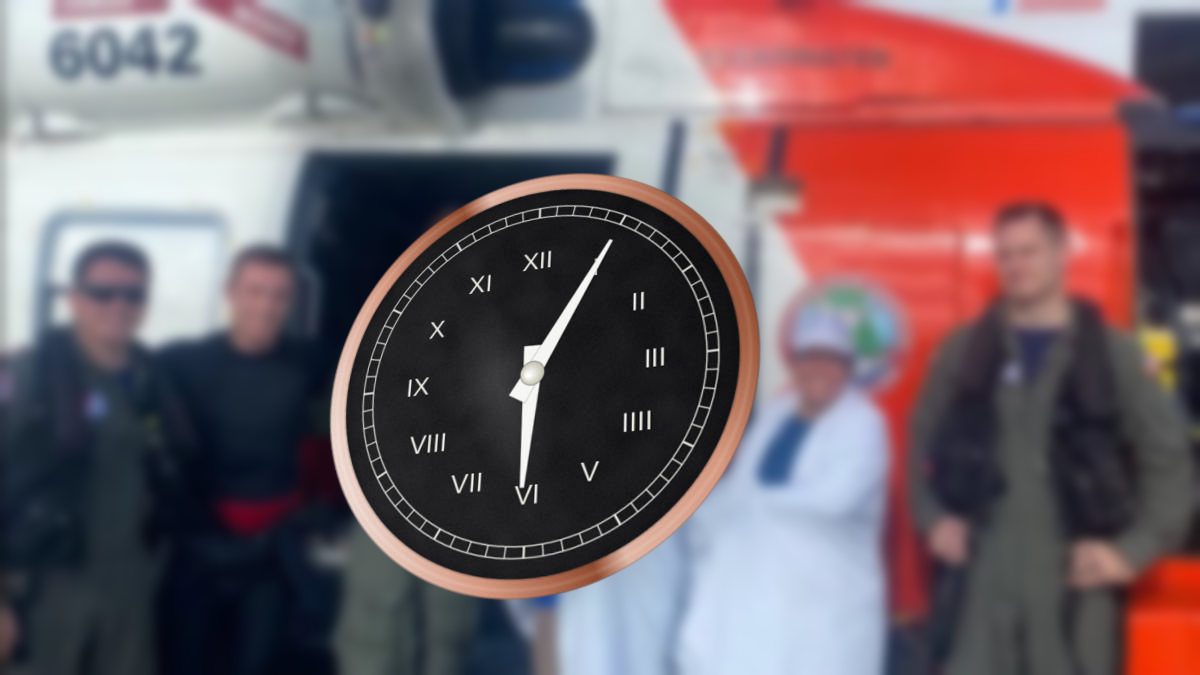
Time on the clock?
6:05
